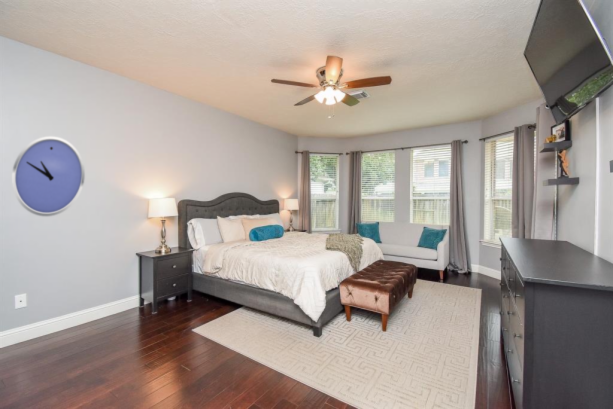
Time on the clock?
10:50
